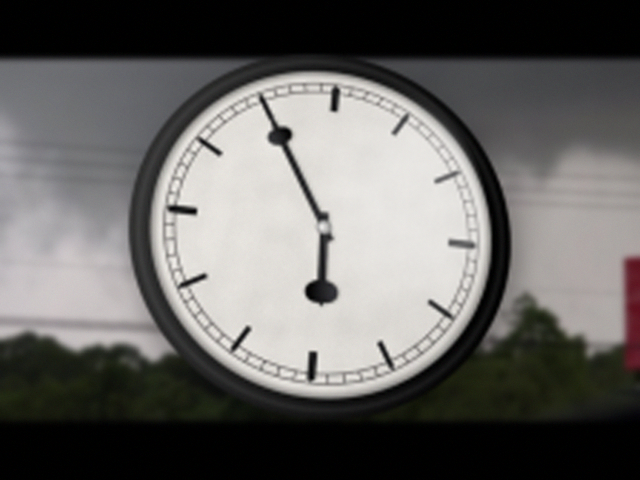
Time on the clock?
5:55
